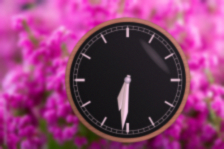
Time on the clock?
6:31
